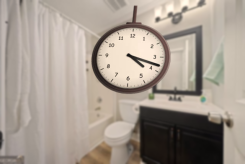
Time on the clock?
4:18
